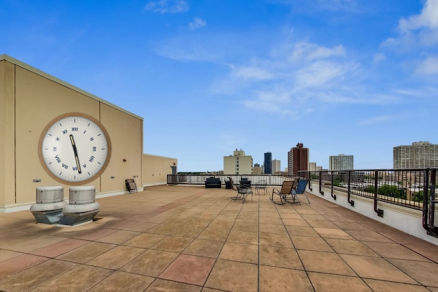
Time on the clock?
11:28
